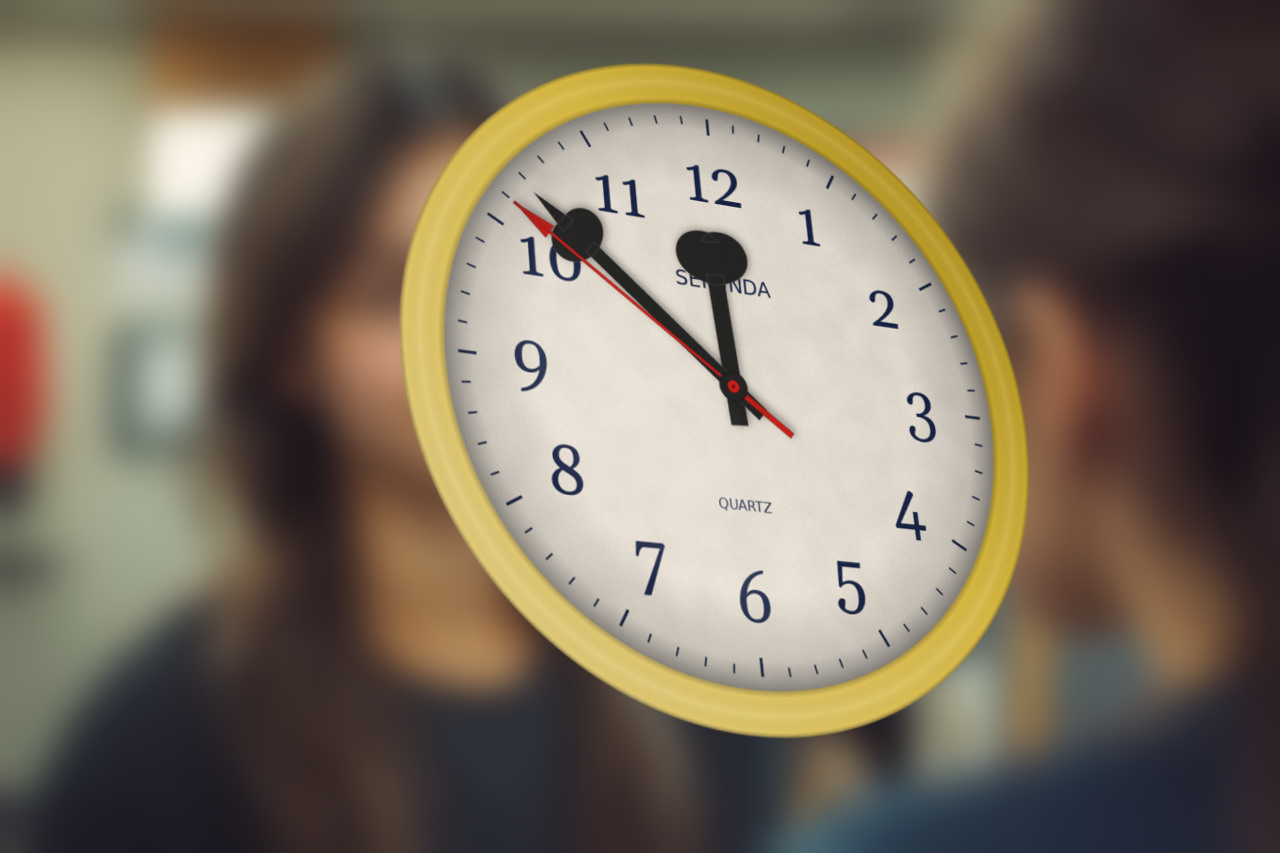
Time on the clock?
11:51:51
